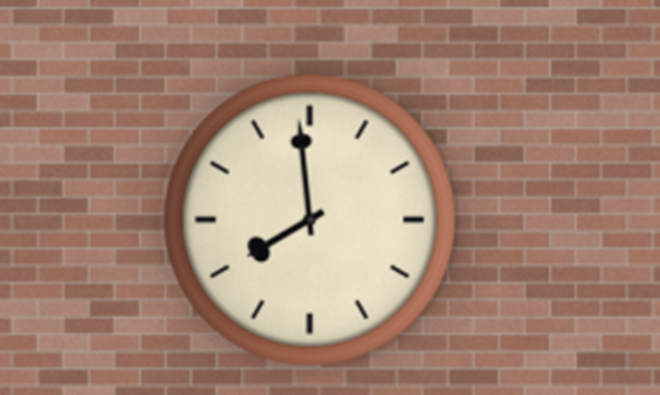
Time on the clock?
7:59
